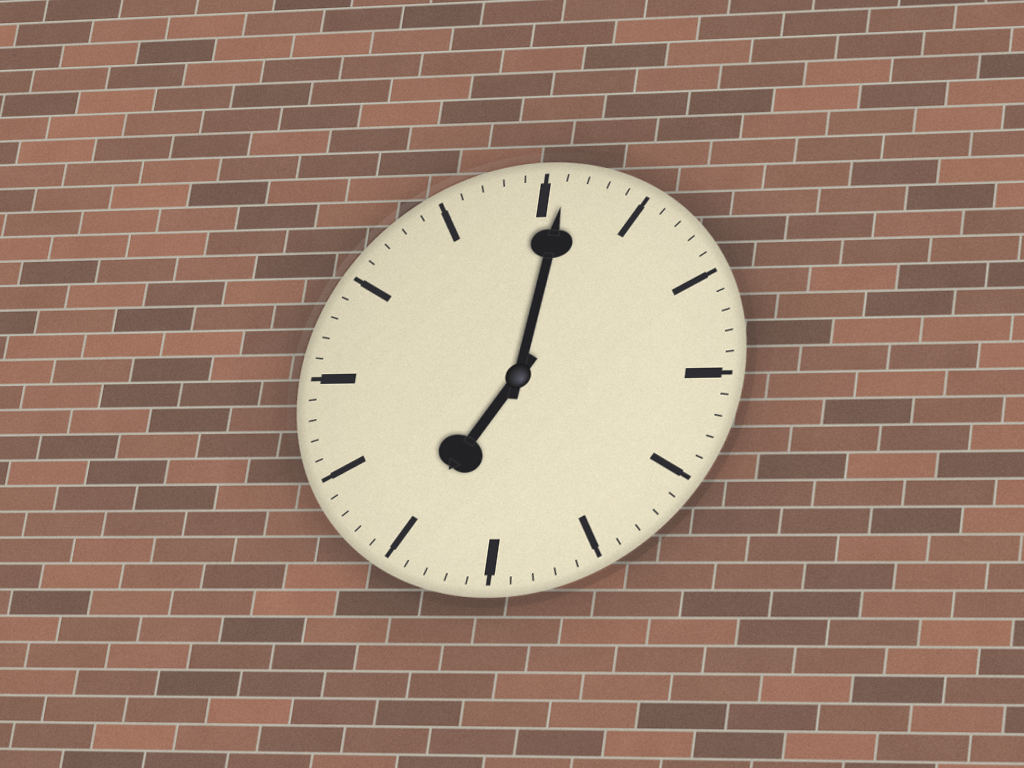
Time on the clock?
7:01
